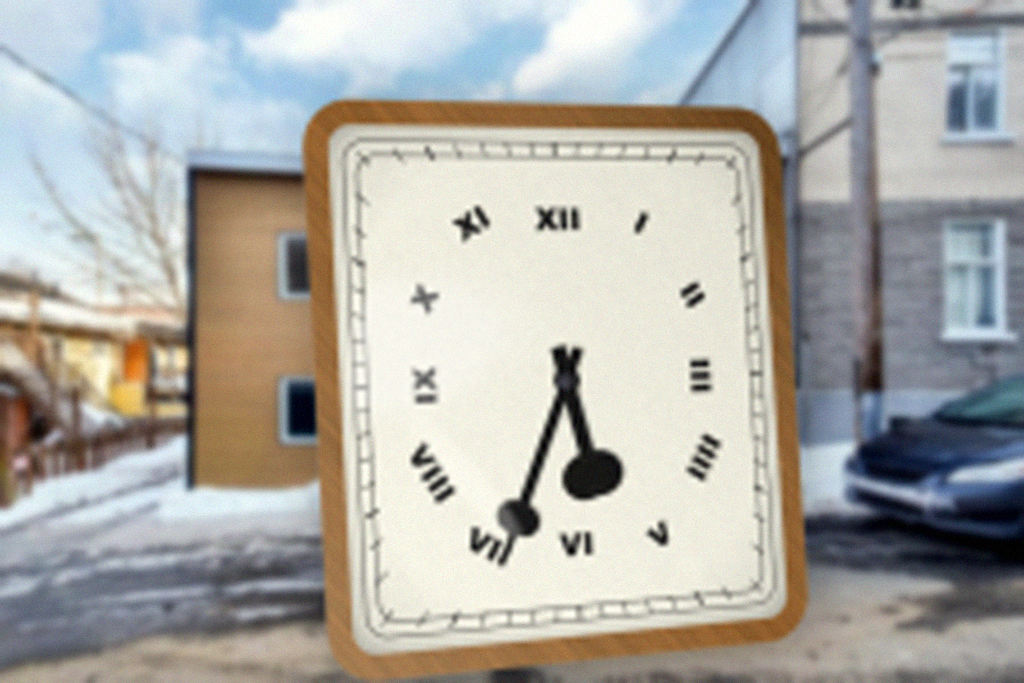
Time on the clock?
5:34
